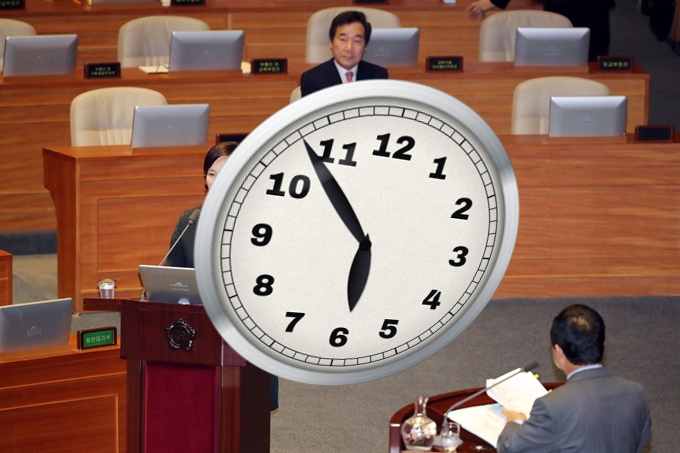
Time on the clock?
5:53
